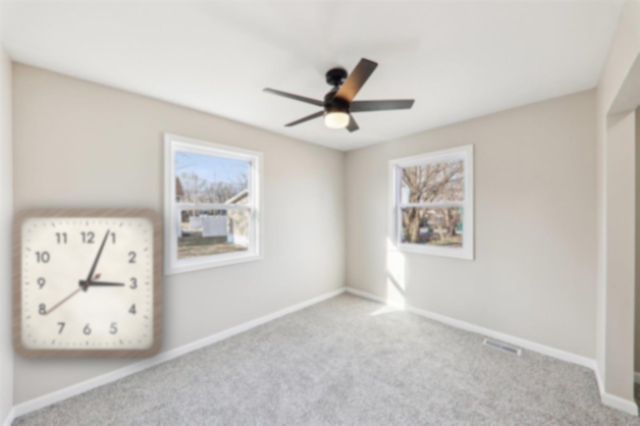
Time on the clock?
3:03:39
